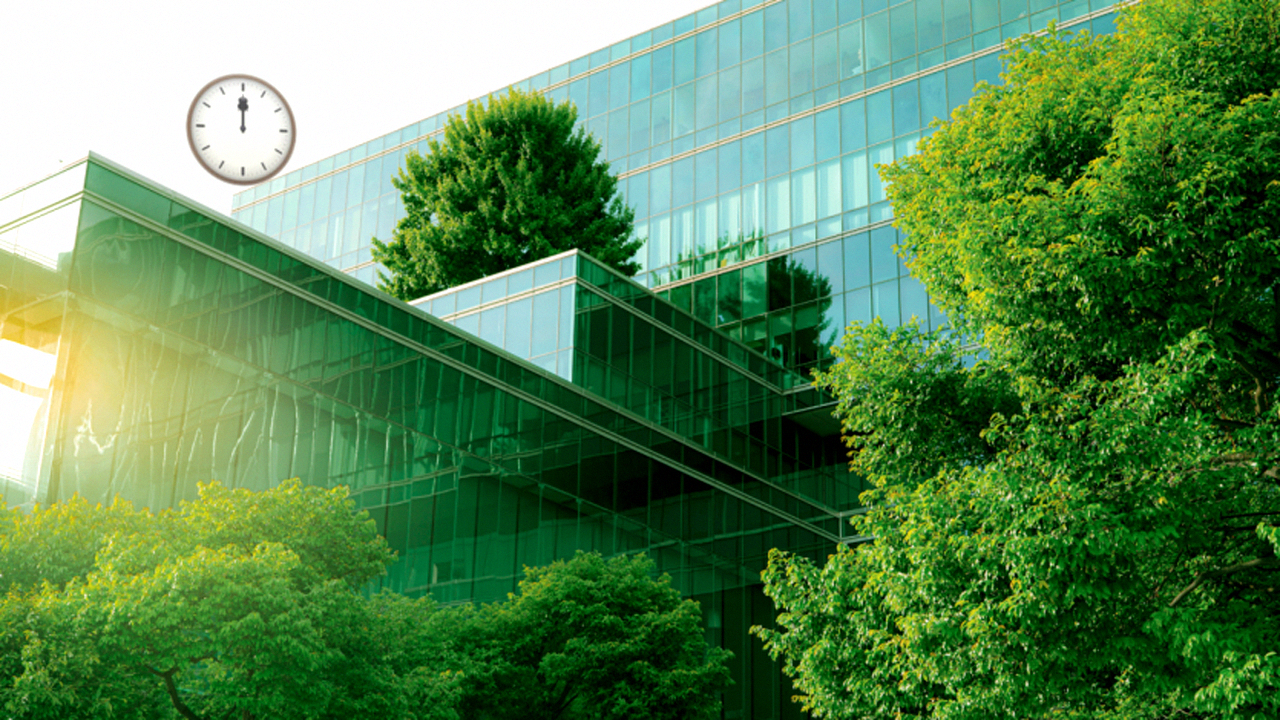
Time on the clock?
12:00
